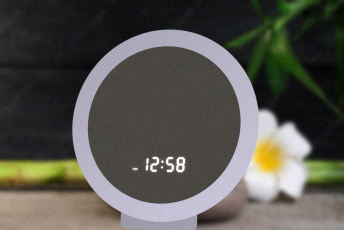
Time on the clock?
12:58
